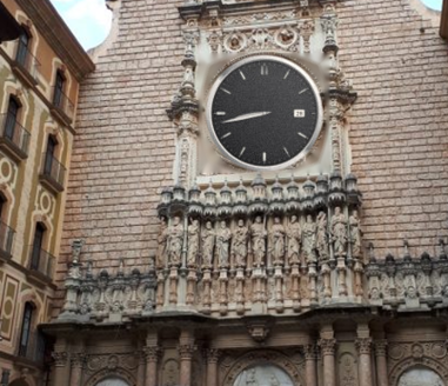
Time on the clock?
8:43
